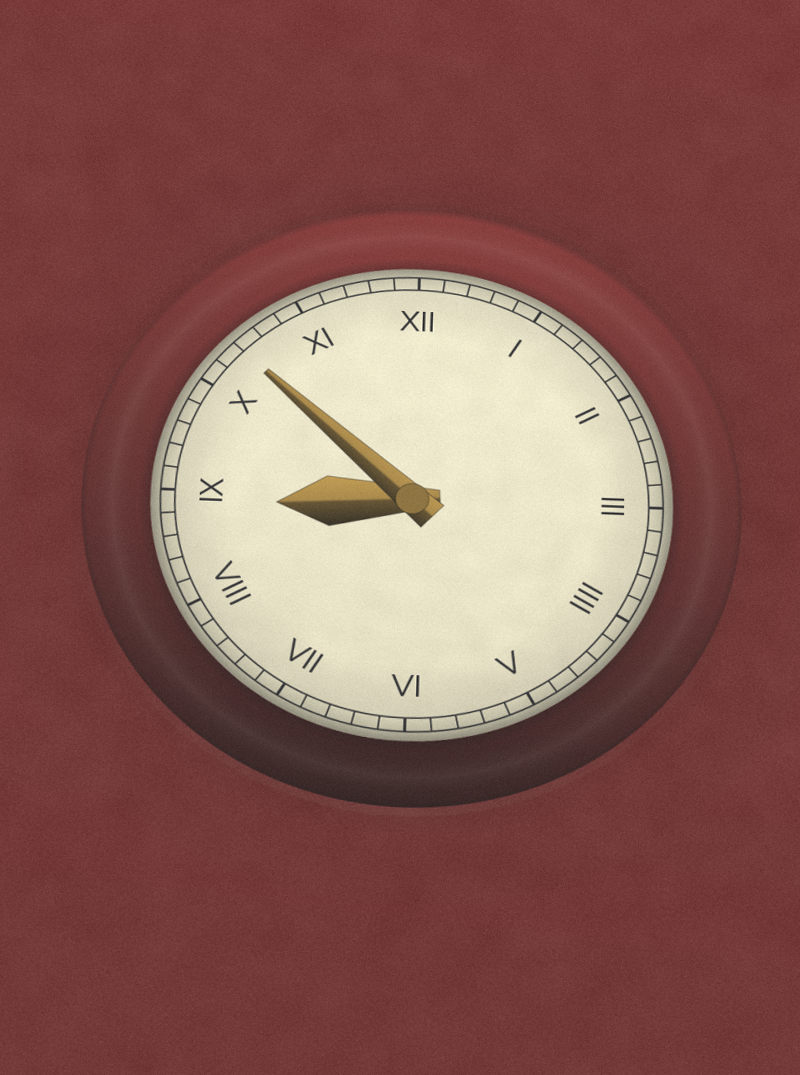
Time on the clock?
8:52
